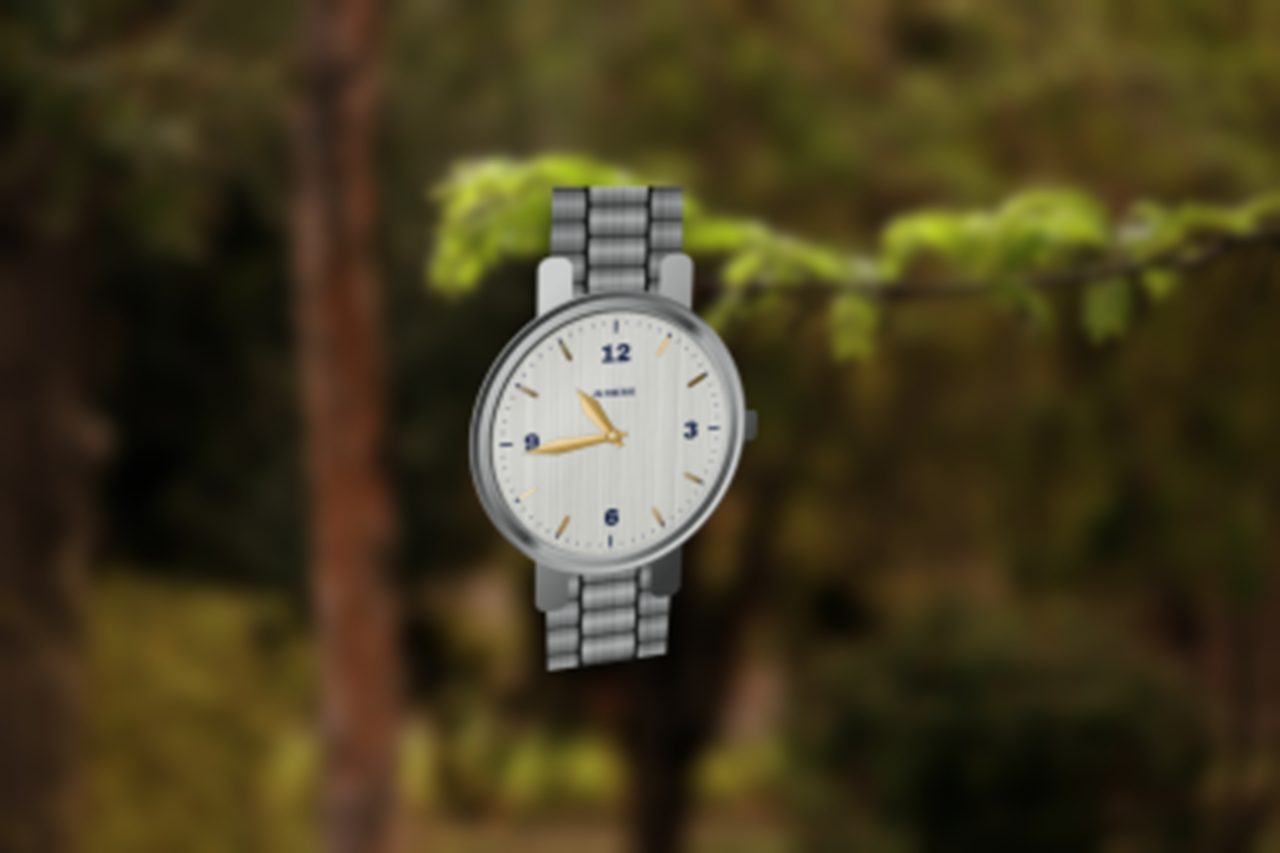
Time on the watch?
10:44
